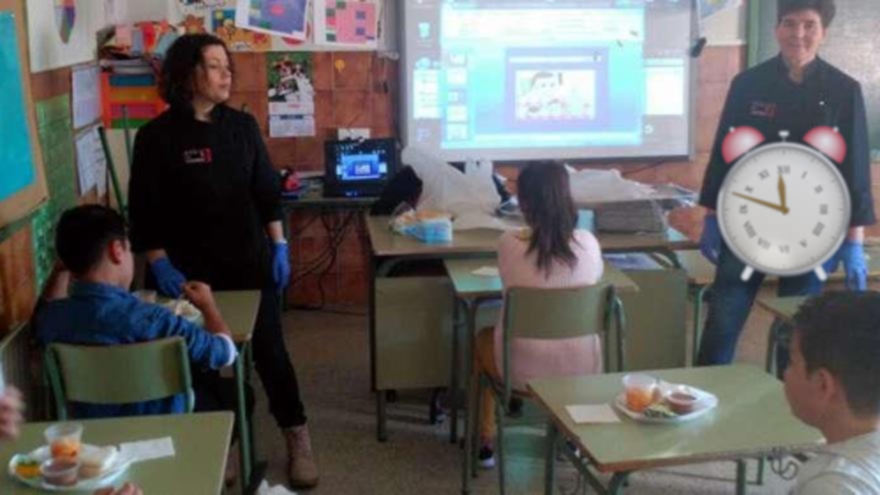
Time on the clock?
11:48
